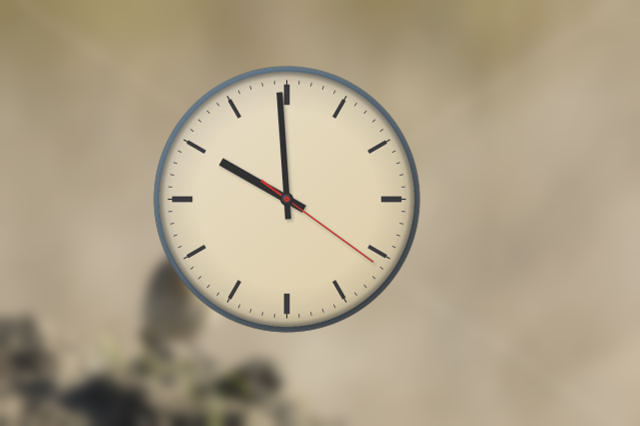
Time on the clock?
9:59:21
